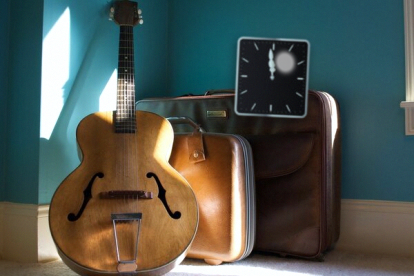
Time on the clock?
11:59
